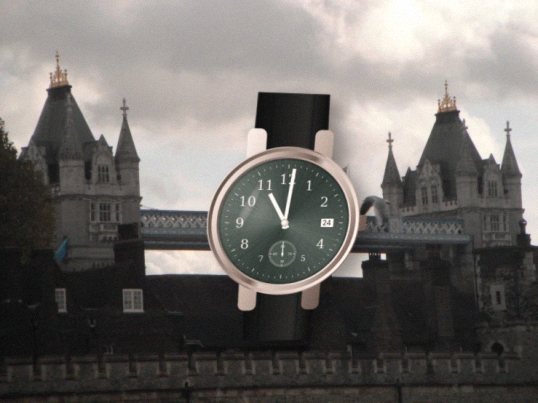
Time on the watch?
11:01
